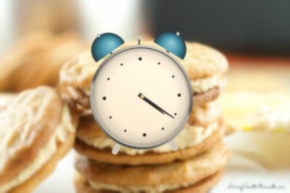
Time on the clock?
4:21
